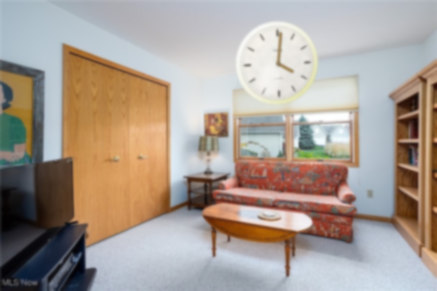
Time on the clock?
4:01
